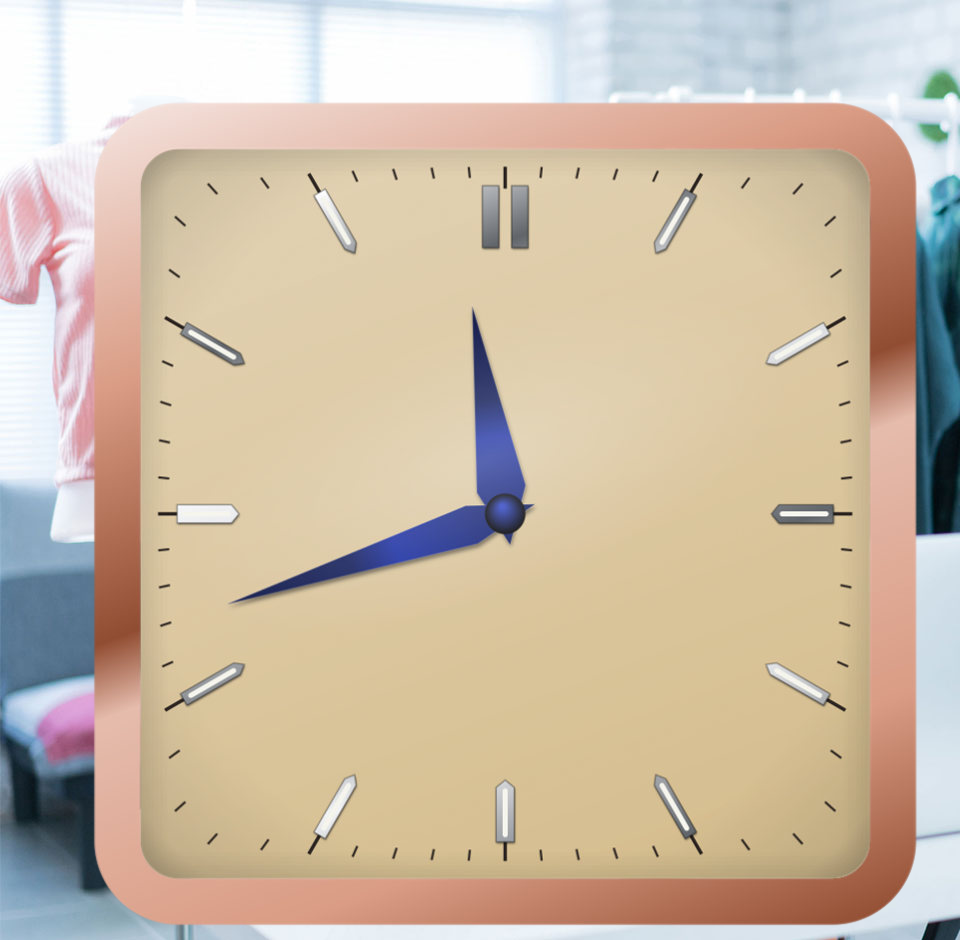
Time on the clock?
11:42
